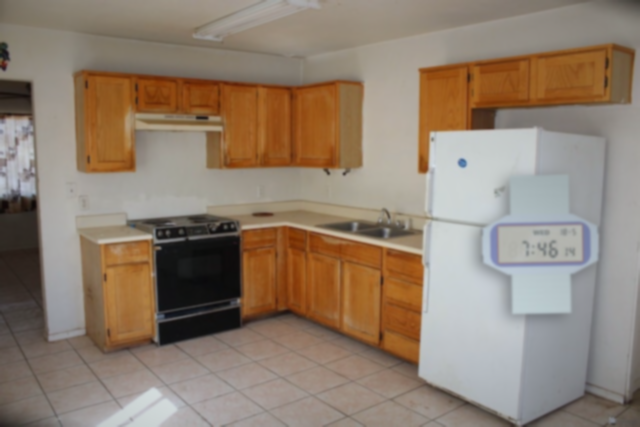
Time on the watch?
7:46
